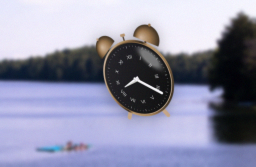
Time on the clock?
8:21
